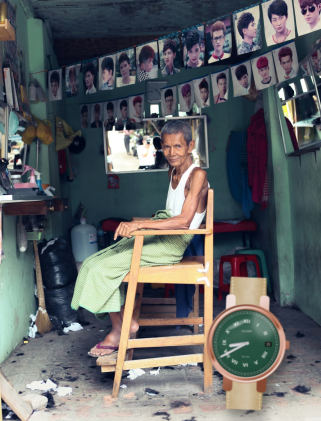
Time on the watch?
8:40
